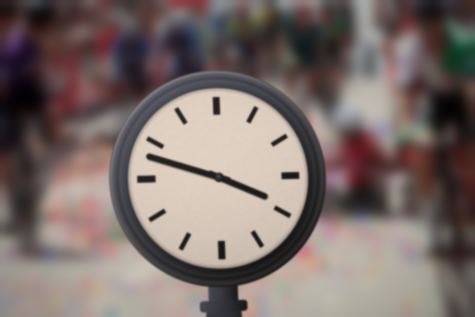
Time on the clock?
3:48
